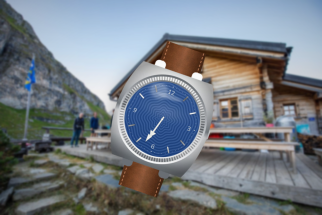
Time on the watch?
6:33
